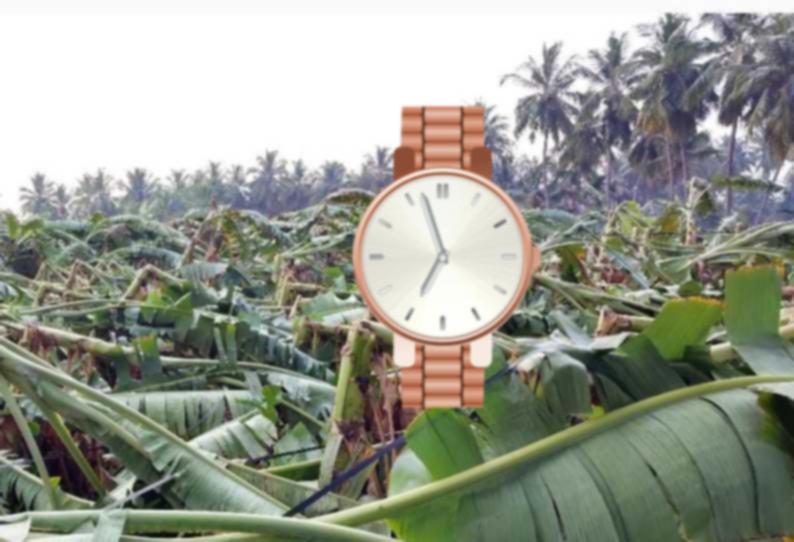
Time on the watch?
6:57
